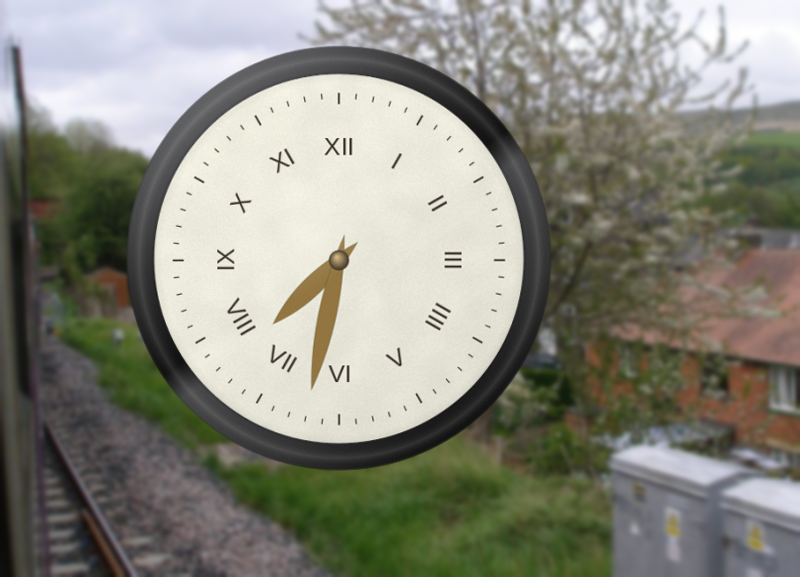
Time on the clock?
7:32
